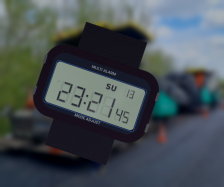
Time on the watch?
23:21:45
